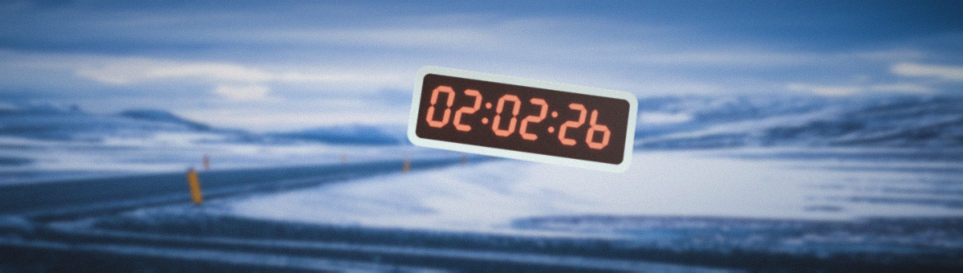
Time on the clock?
2:02:26
